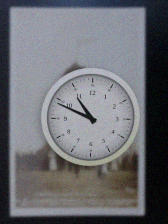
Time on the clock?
10:49
